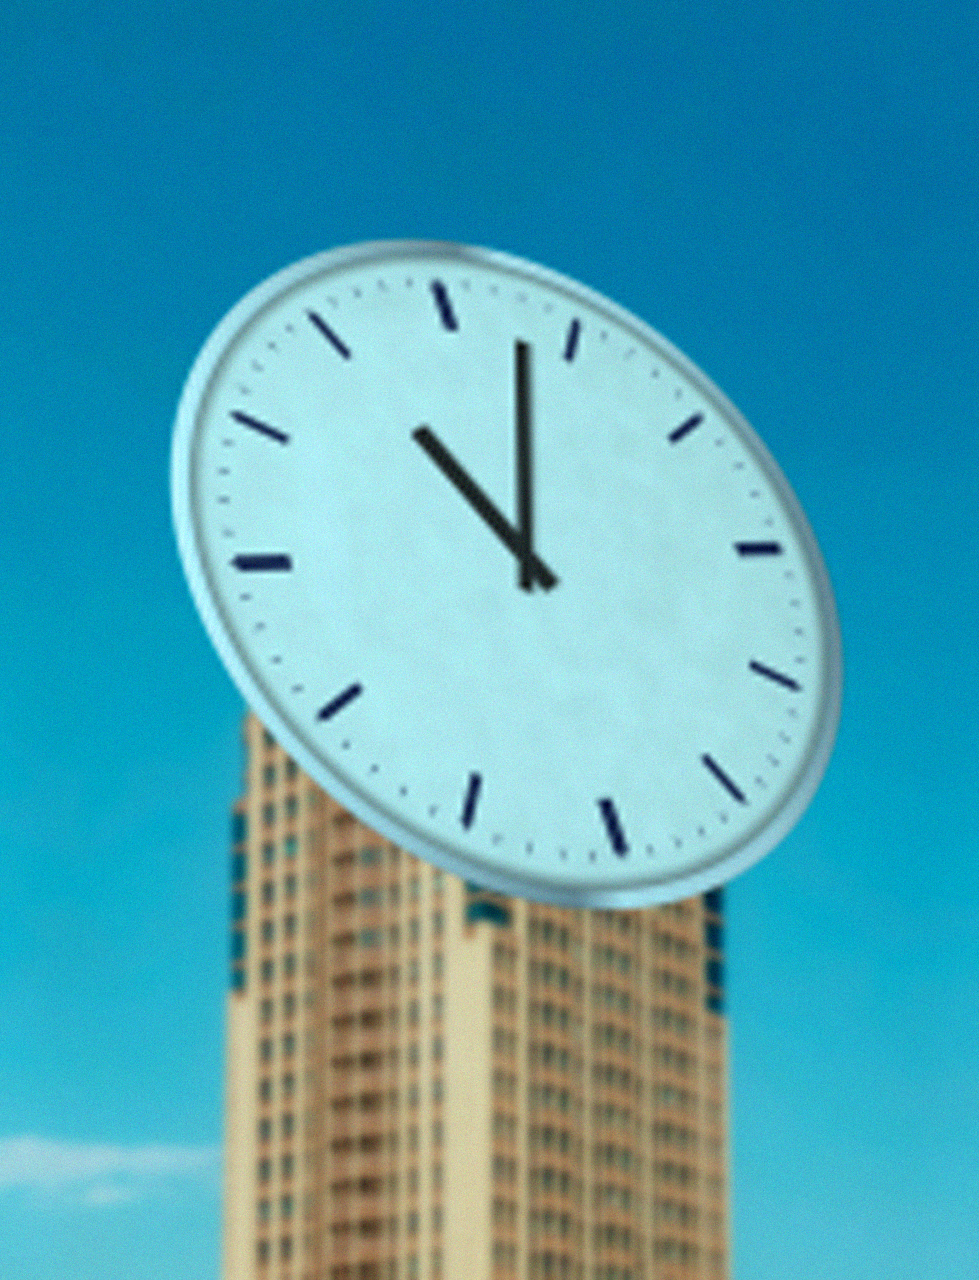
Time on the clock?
11:03
